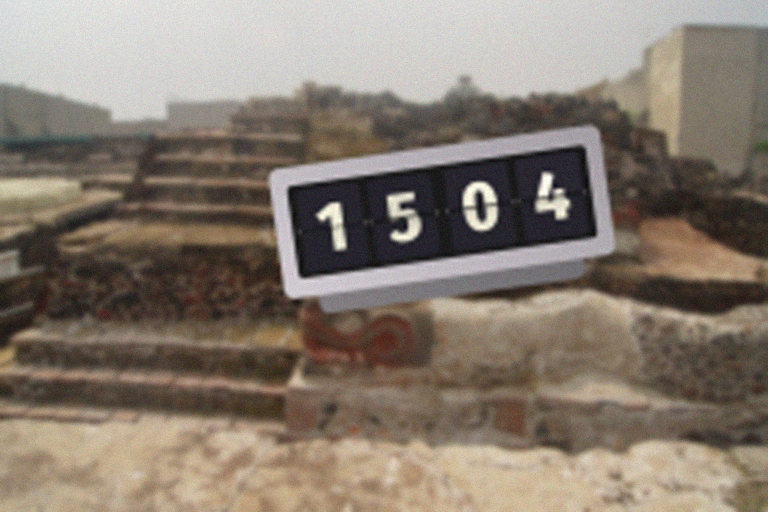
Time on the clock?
15:04
